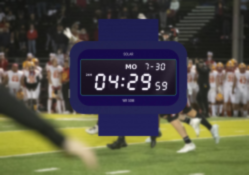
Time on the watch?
4:29
